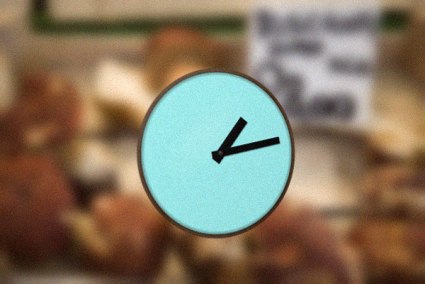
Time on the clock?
1:13
